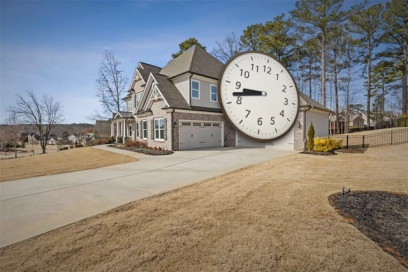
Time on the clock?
8:42
